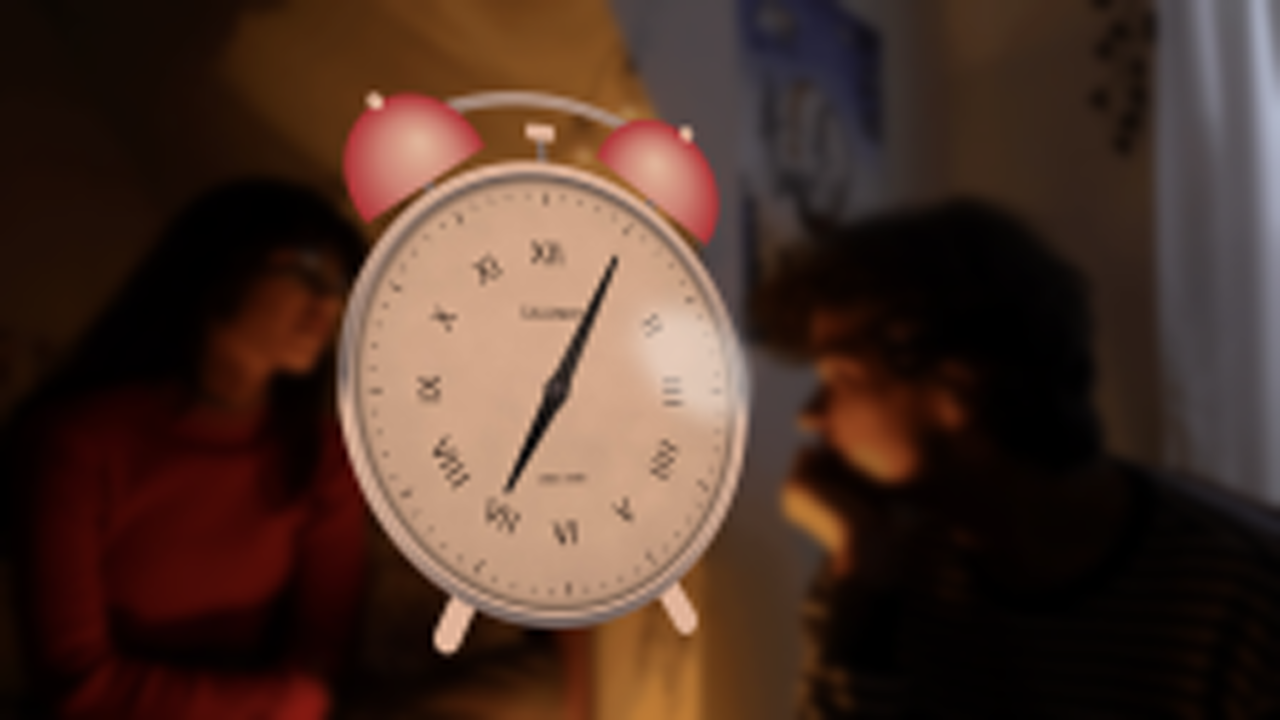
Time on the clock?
7:05
